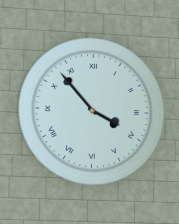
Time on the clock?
3:53
